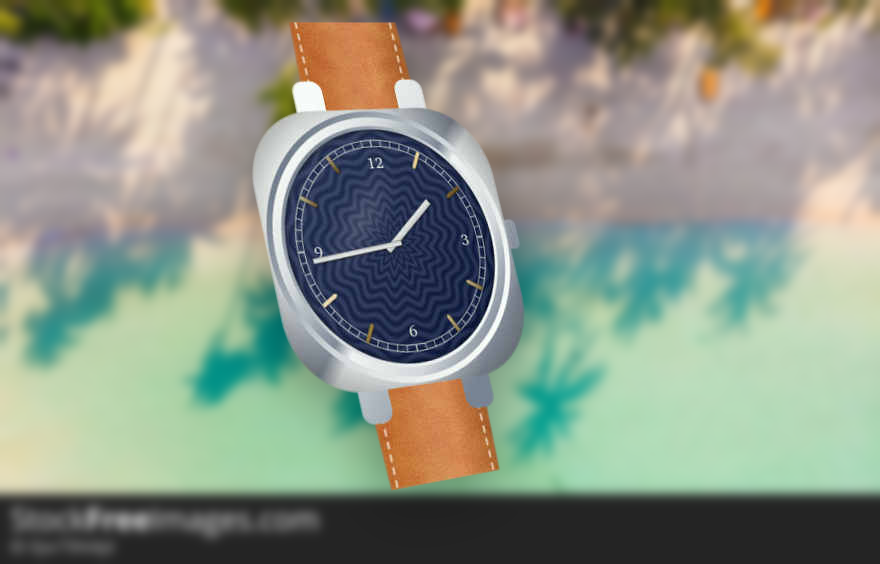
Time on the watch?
1:44
